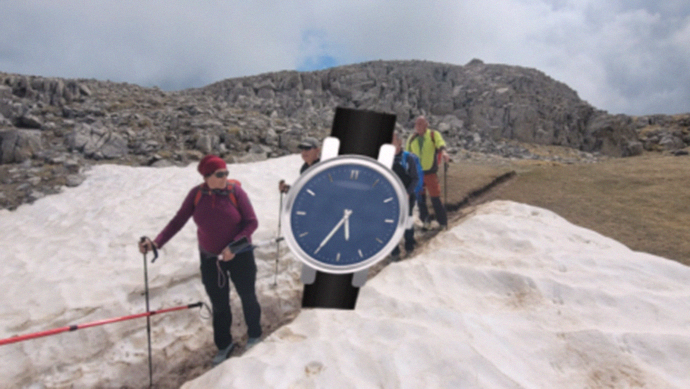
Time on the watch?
5:35
